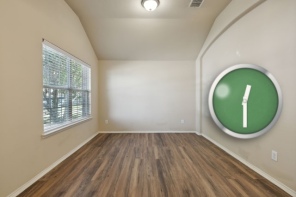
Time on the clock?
12:30
